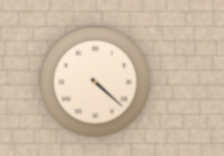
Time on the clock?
4:22
